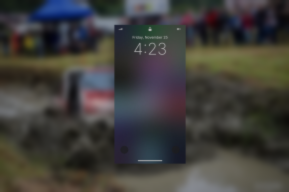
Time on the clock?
4:23
